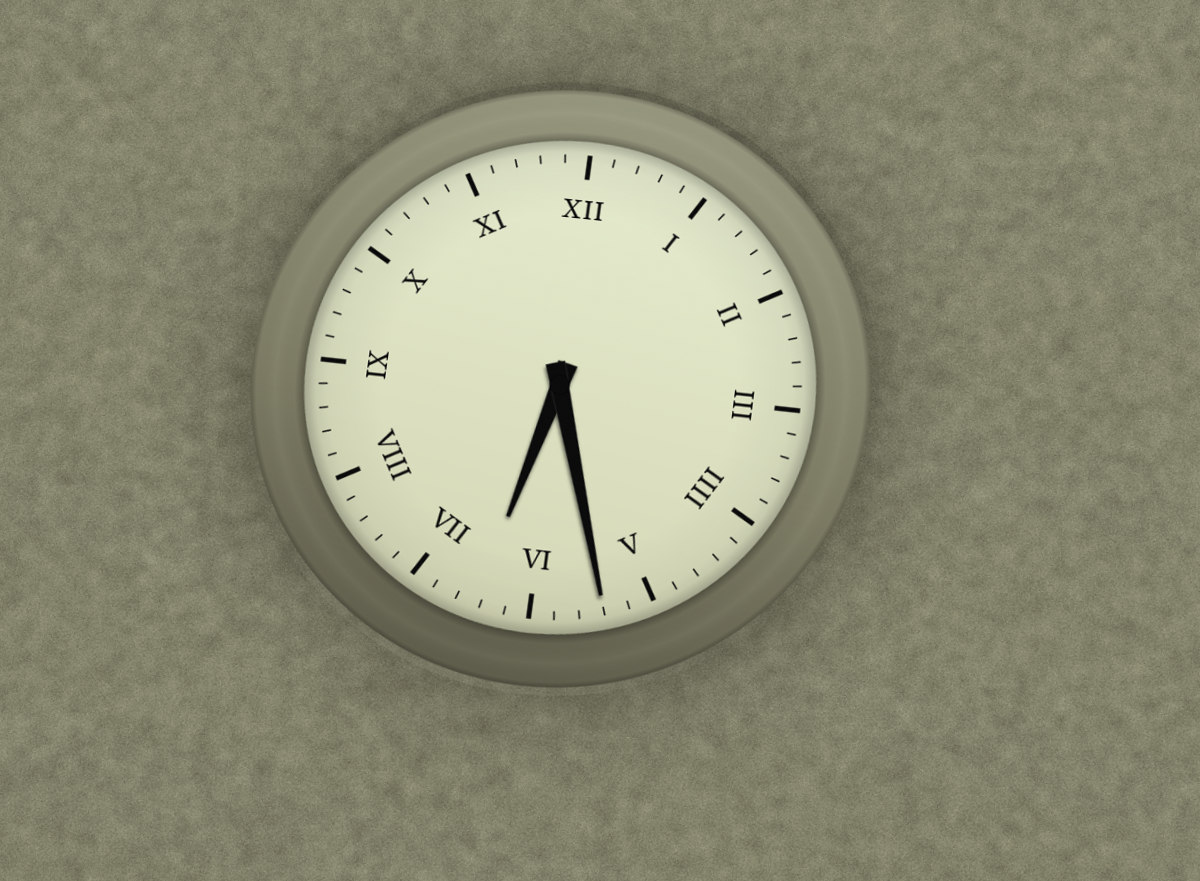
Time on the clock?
6:27
